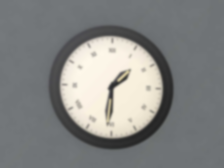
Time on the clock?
1:31
